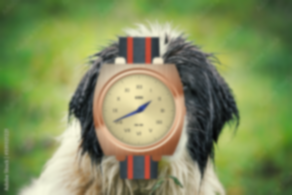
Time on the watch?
1:41
